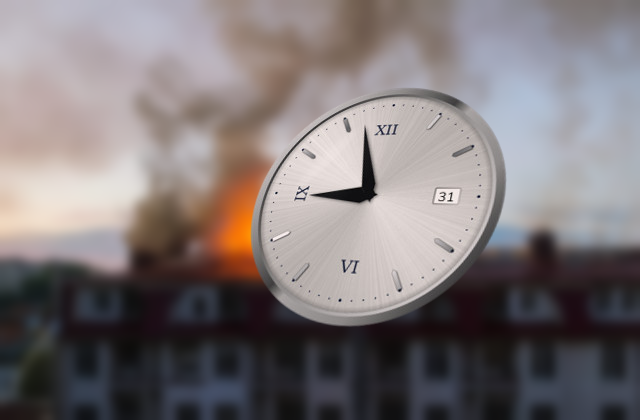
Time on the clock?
8:57
